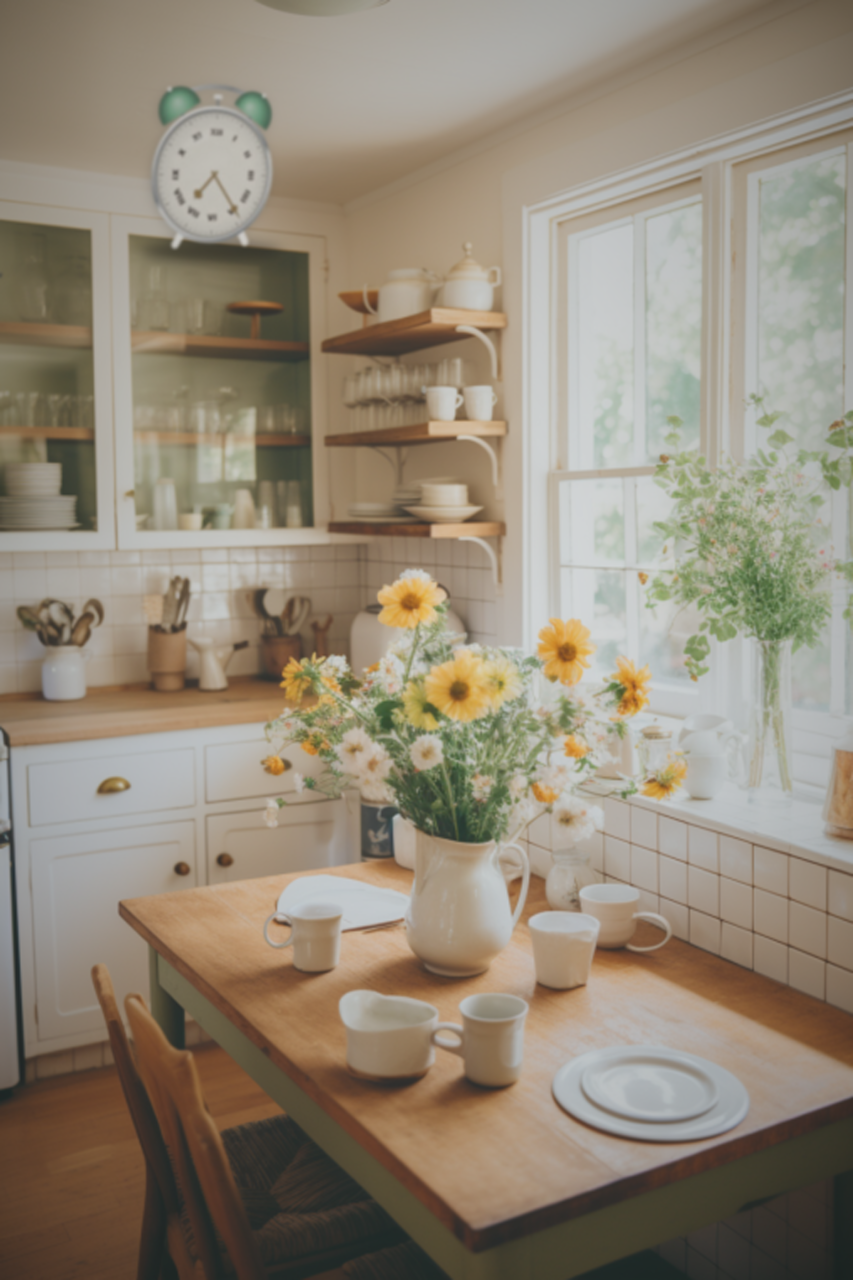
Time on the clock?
7:24
